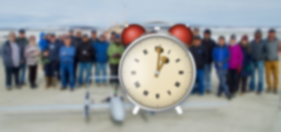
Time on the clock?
1:01
